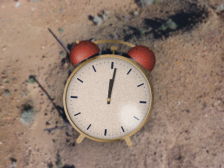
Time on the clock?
12:01
